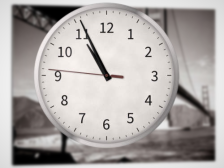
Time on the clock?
10:55:46
